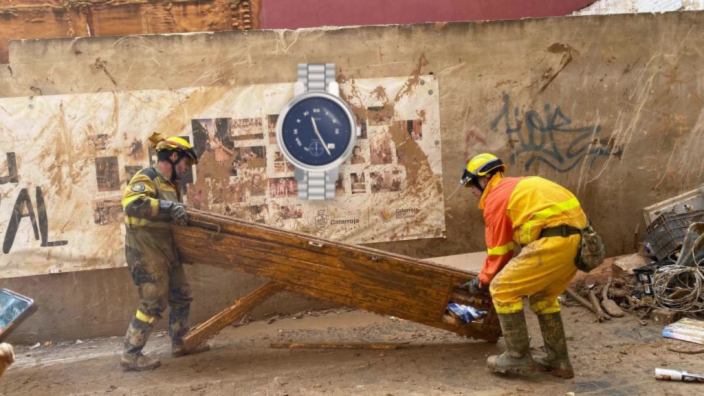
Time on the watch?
11:25
